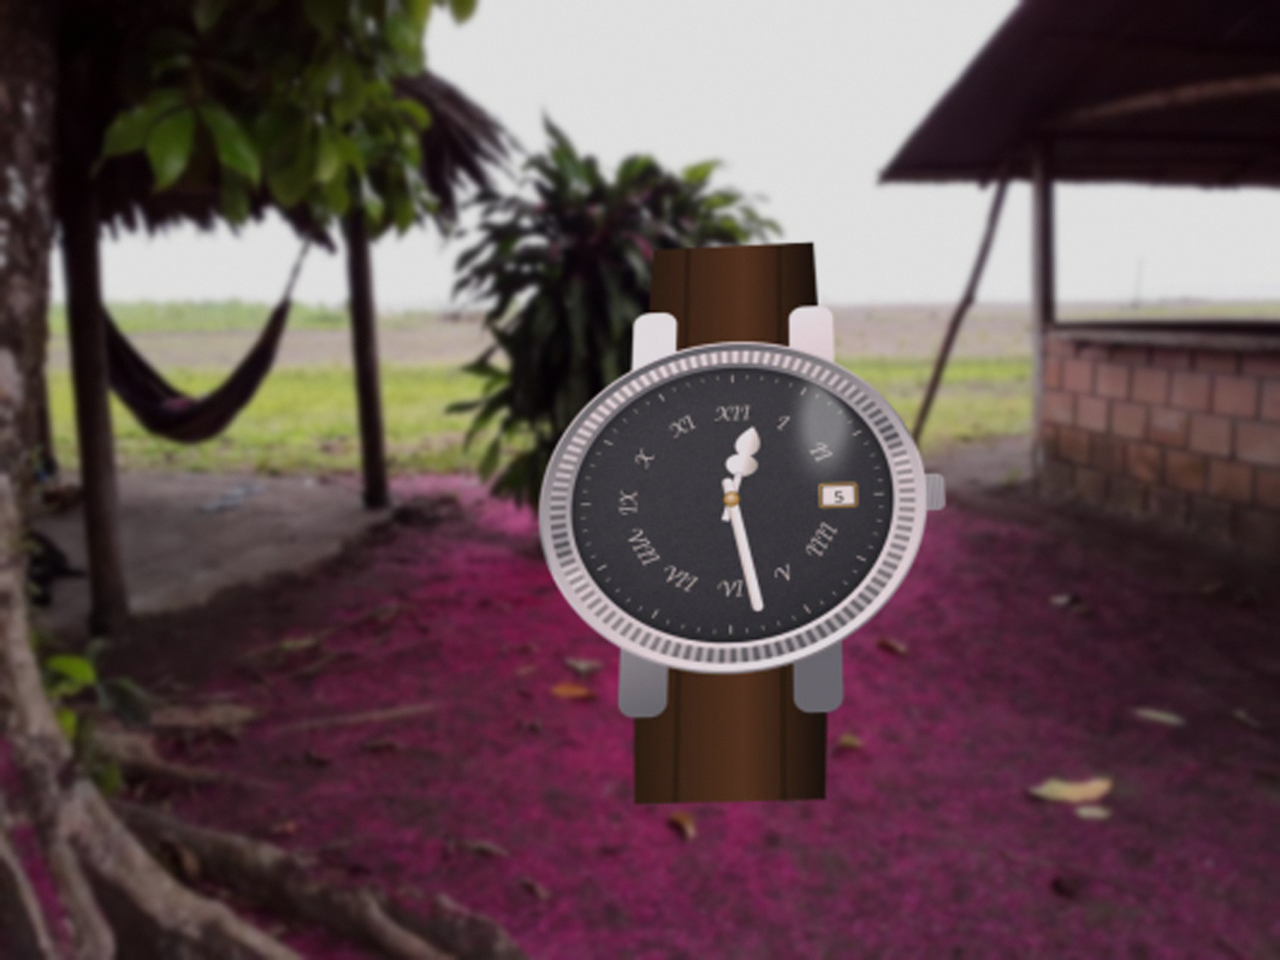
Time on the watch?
12:28
